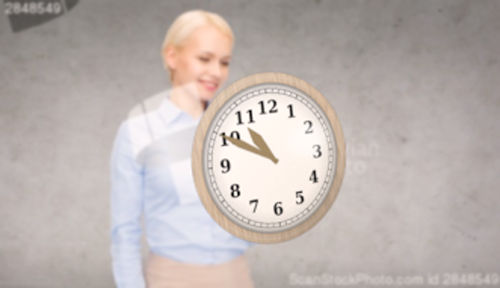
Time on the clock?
10:50
